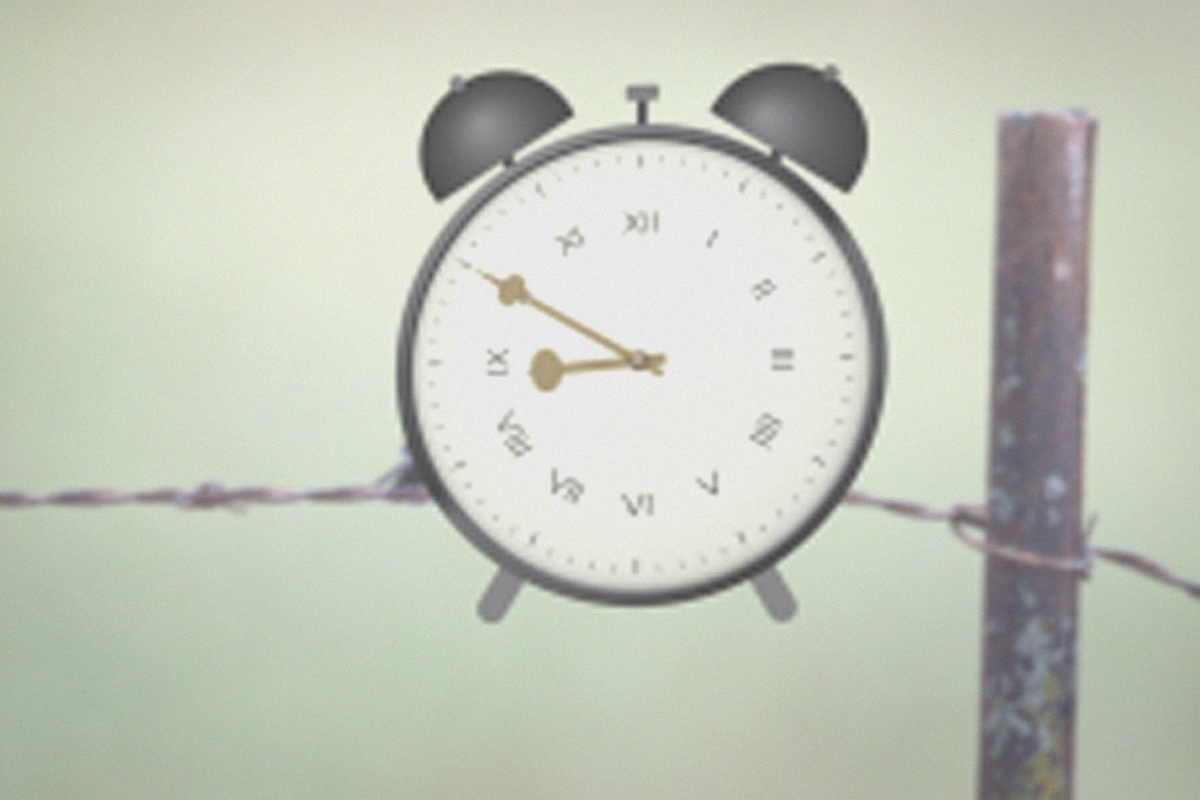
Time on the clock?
8:50
